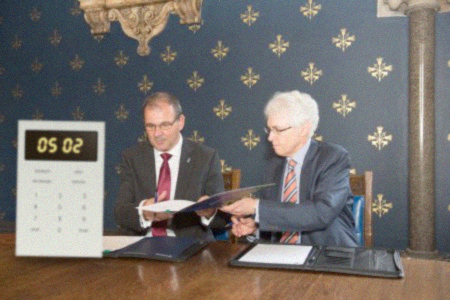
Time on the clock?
5:02
